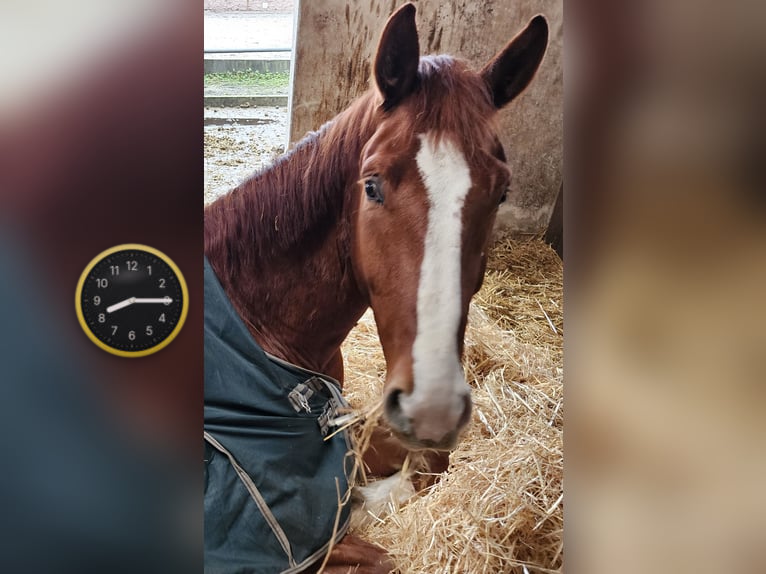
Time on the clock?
8:15
